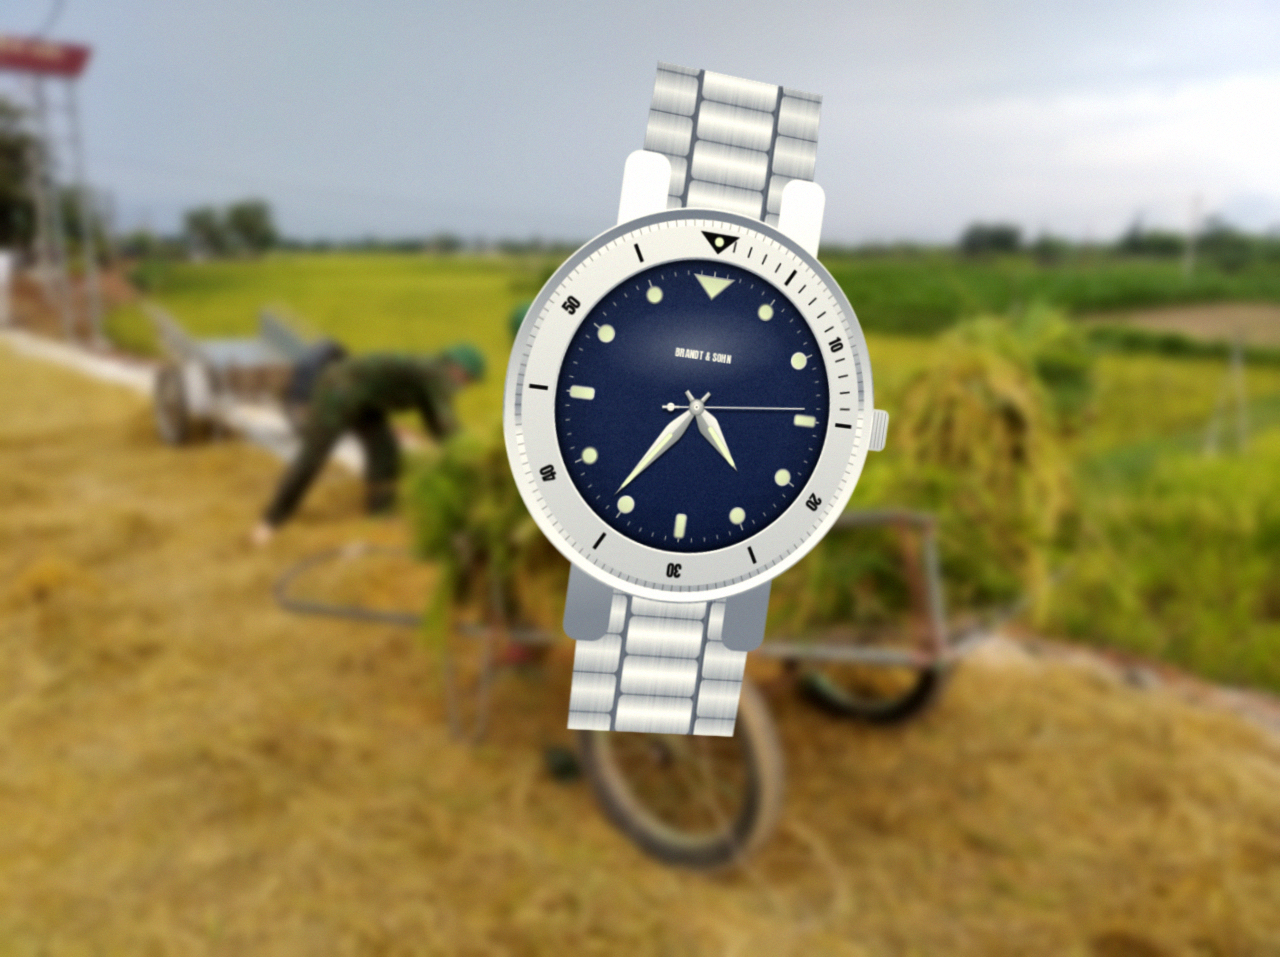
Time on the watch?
4:36:14
